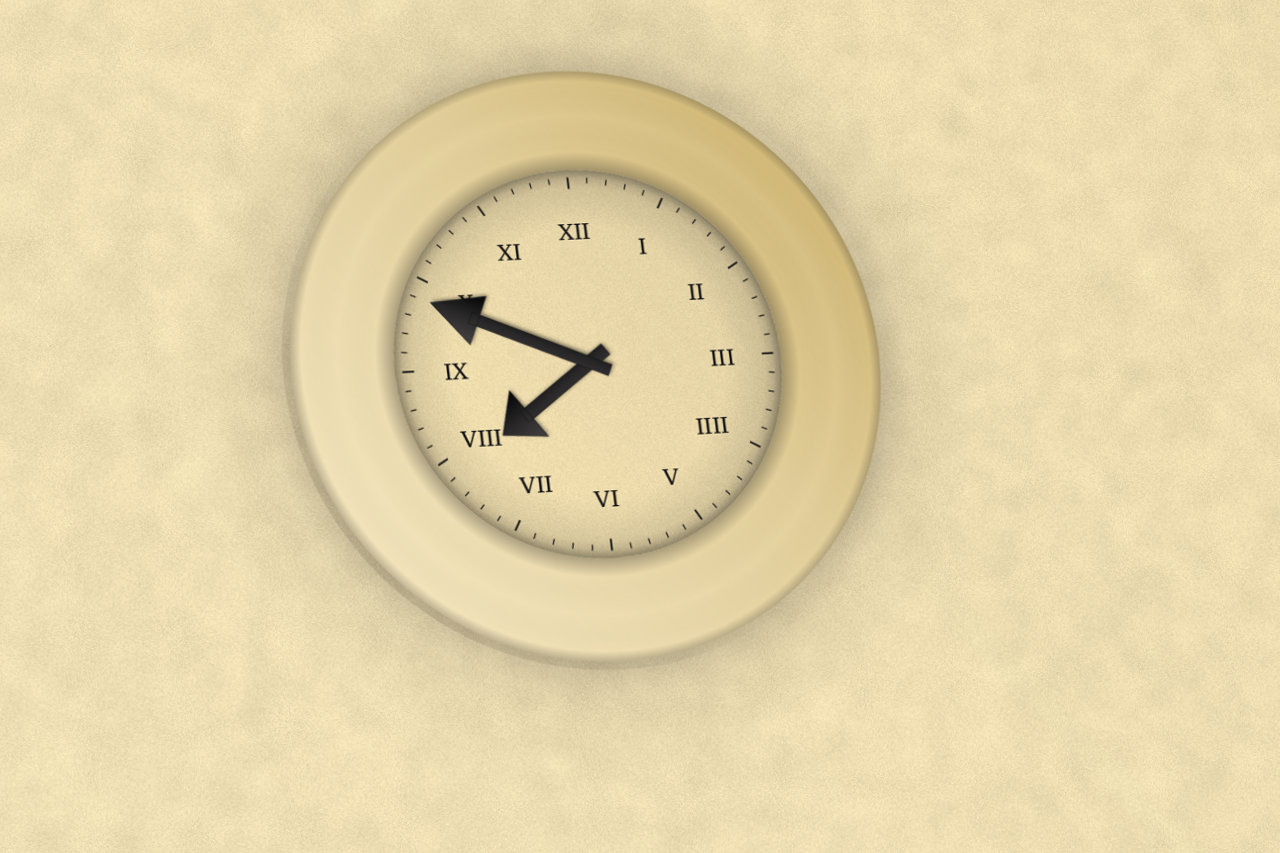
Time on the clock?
7:49
